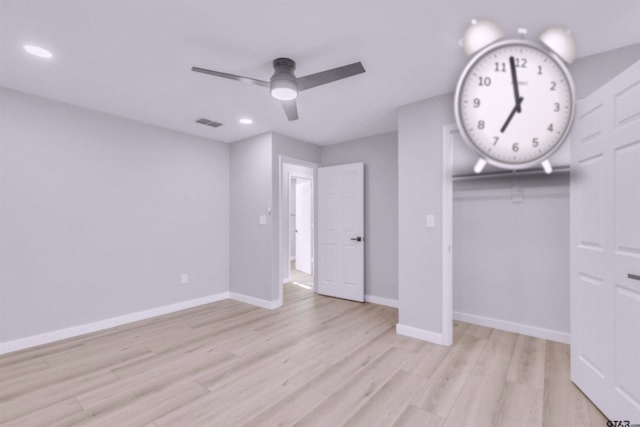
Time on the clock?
6:58
